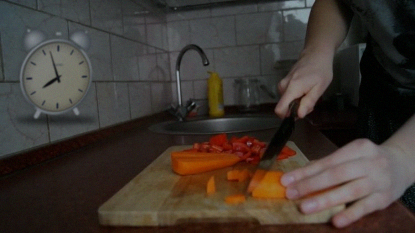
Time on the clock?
7:57
